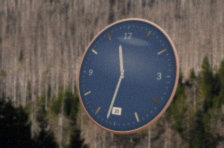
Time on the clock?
11:32
